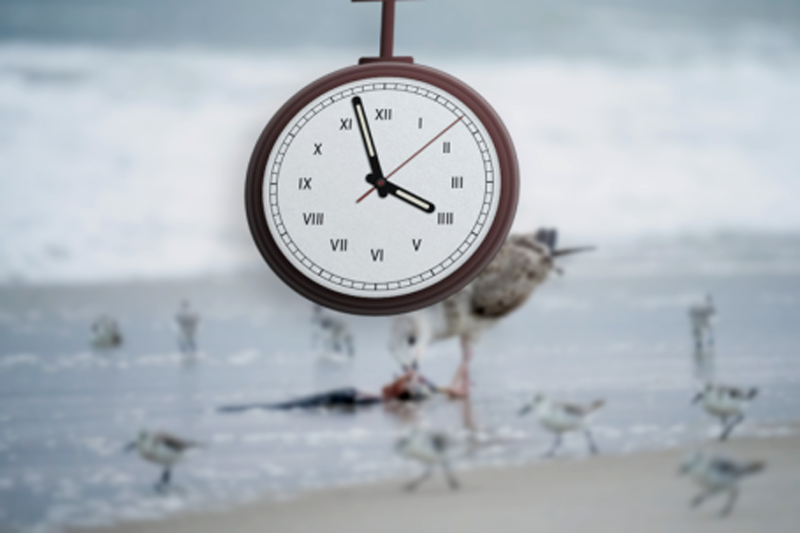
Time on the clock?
3:57:08
